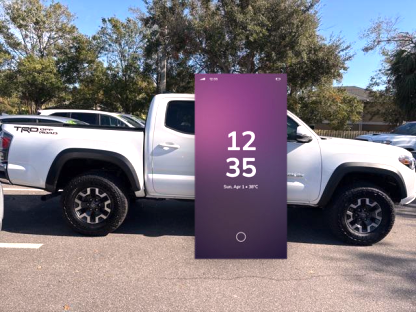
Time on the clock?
12:35
